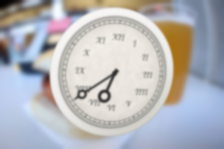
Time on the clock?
6:39
